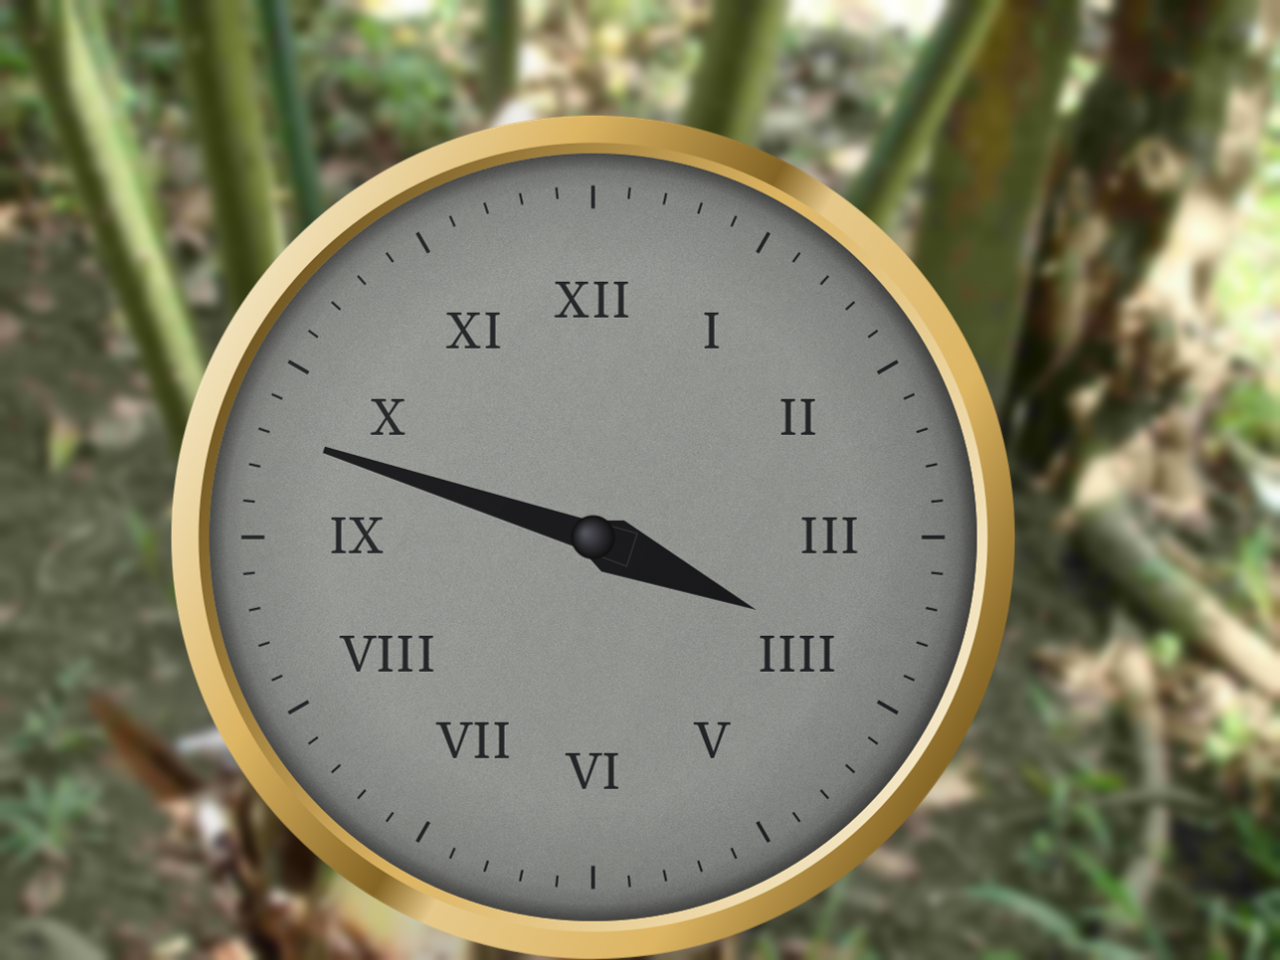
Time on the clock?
3:48
